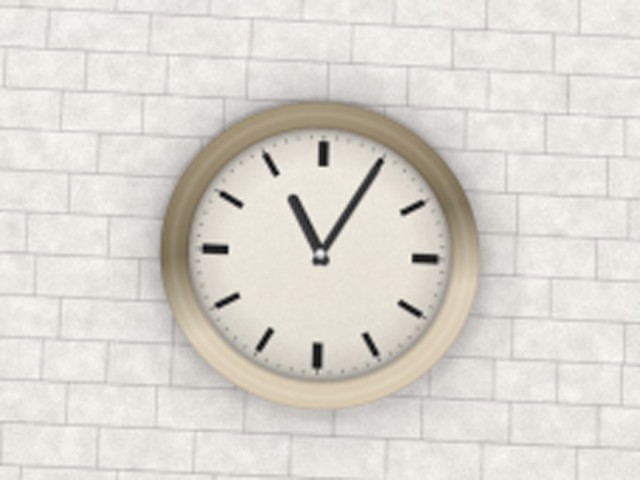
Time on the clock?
11:05
